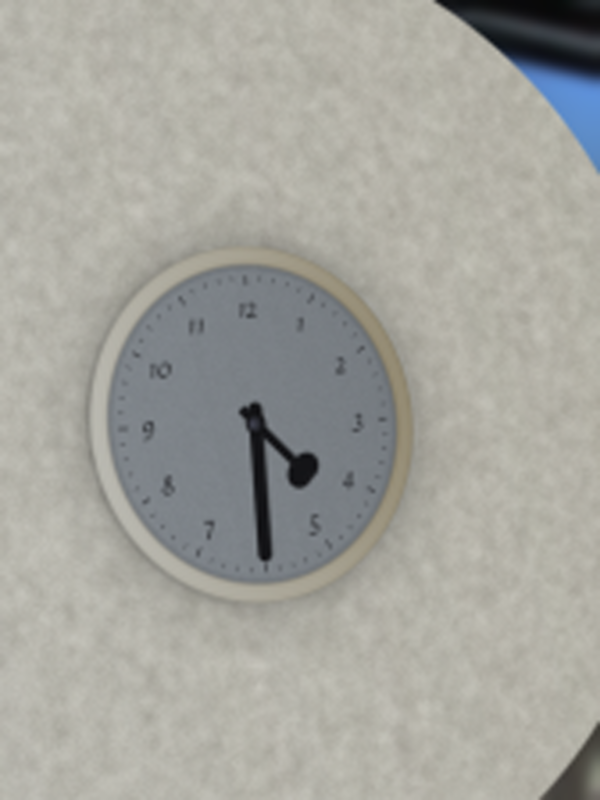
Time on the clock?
4:30
